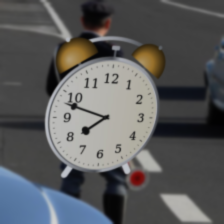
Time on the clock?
7:48
